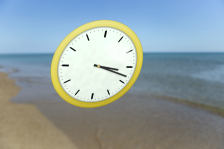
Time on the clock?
3:18
